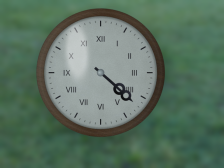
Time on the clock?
4:22
